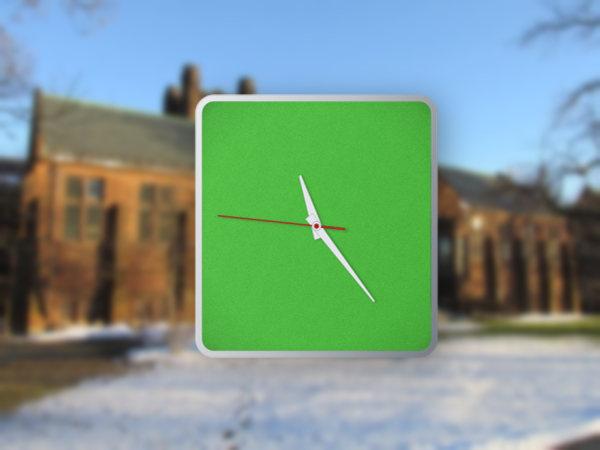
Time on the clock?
11:23:46
